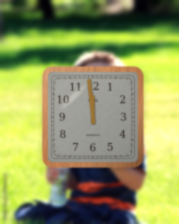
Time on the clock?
11:59
